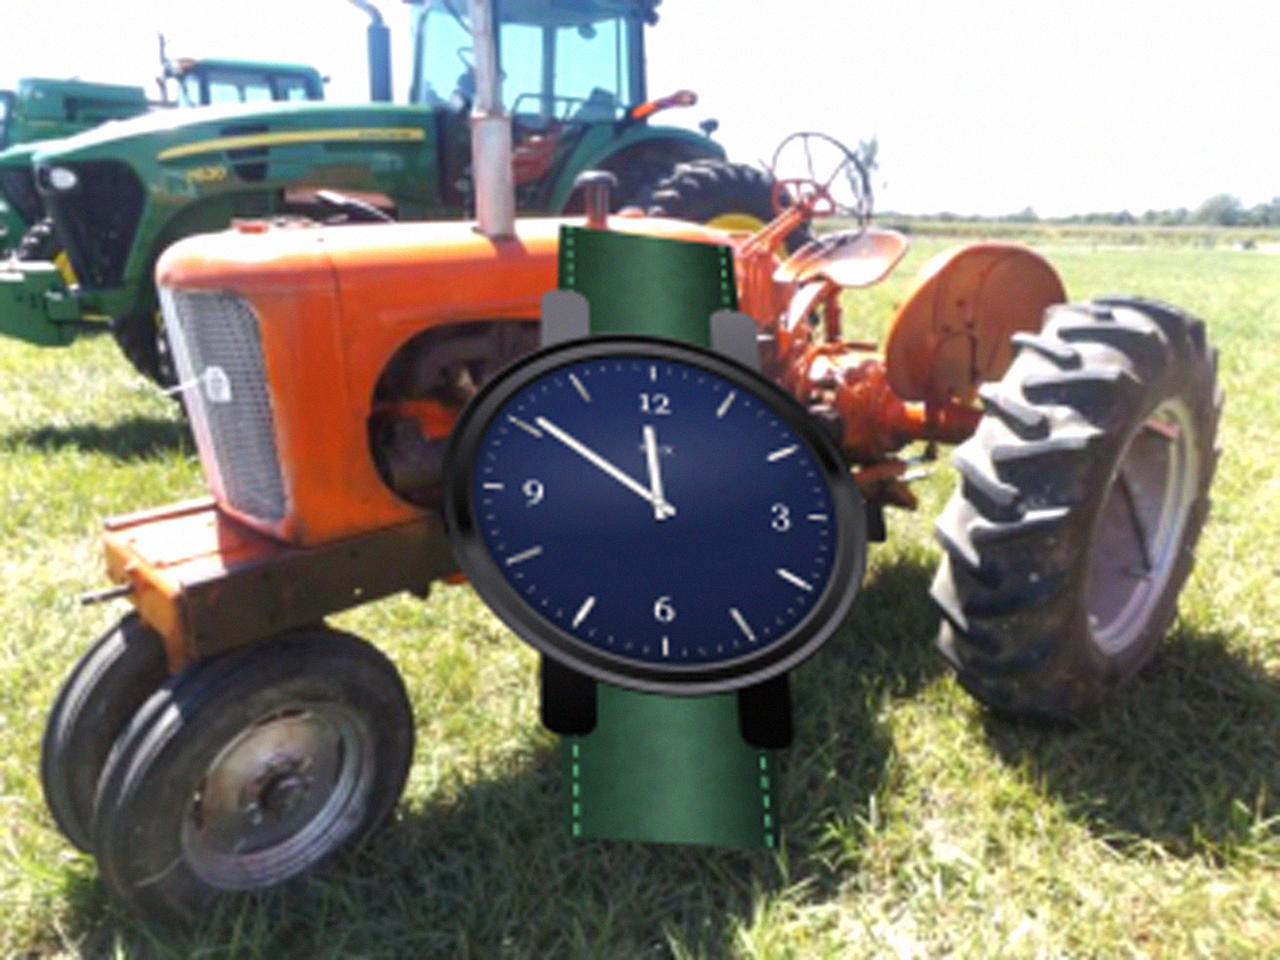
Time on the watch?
11:51
